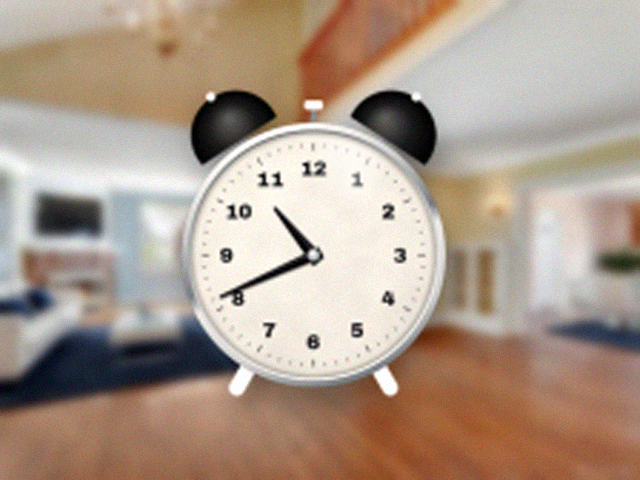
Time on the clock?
10:41
